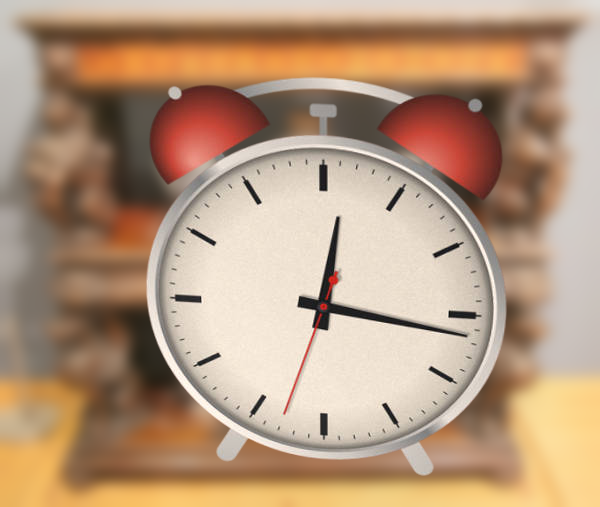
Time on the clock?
12:16:33
